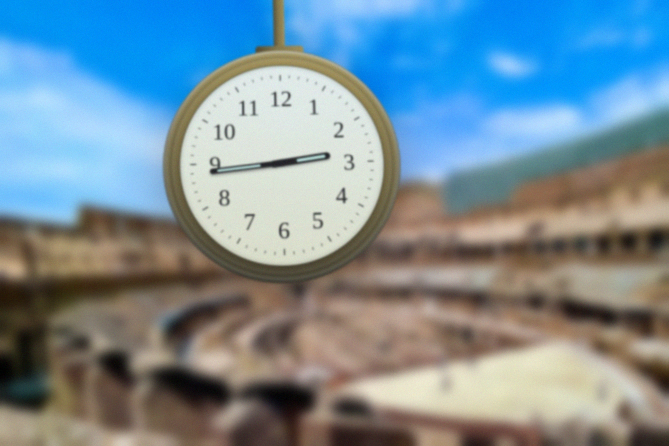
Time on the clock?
2:44
